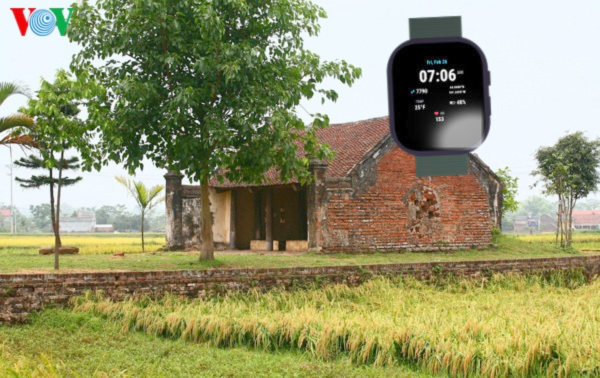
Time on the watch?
7:06
